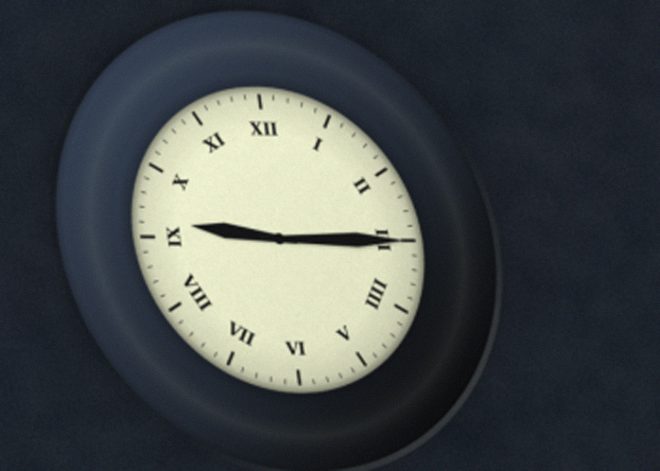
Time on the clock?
9:15
